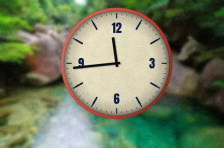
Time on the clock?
11:44
